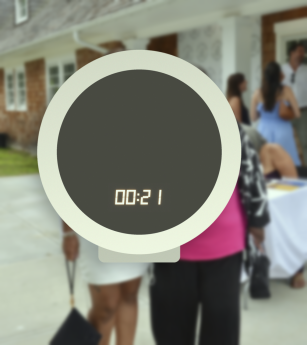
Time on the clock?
0:21
